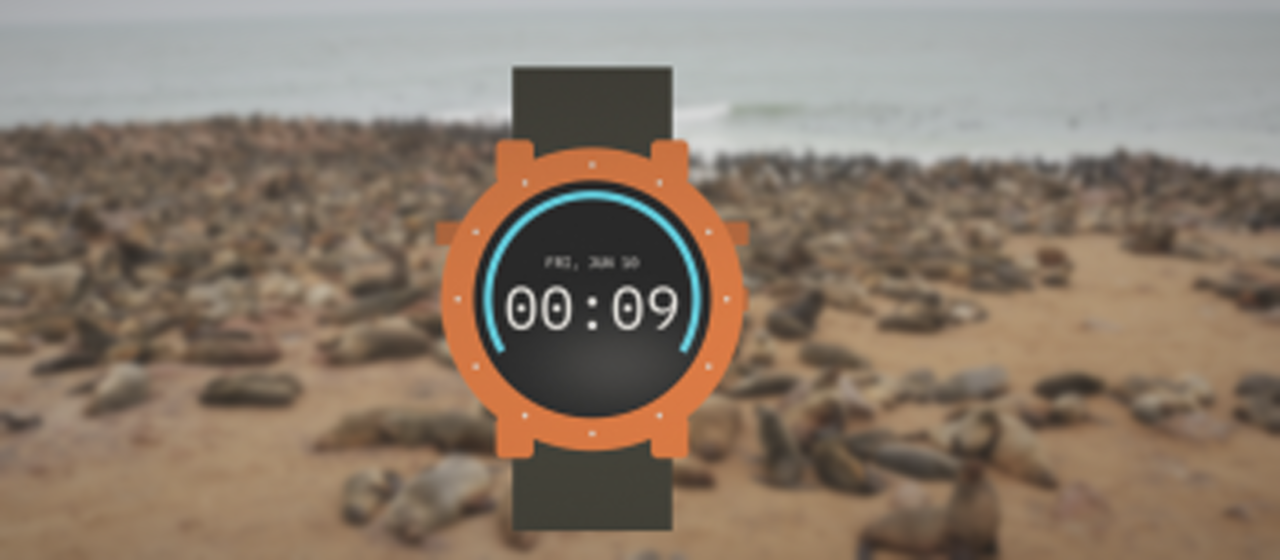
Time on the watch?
0:09
